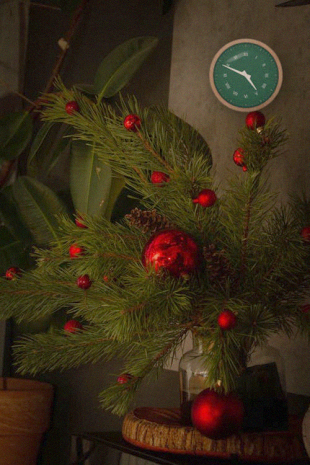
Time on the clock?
4:49
